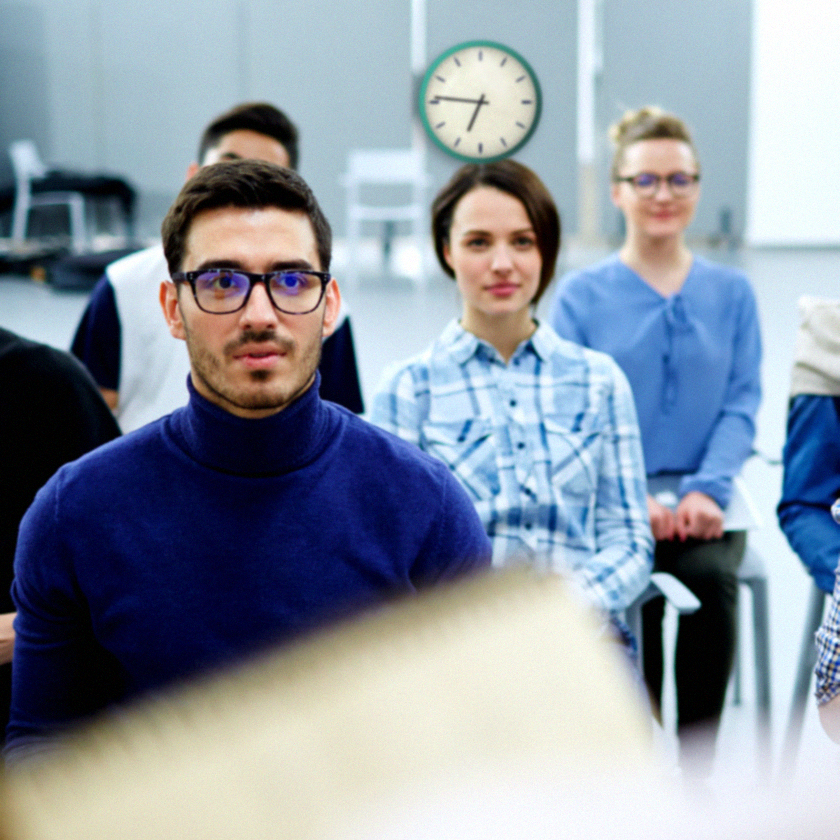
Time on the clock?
6:46
